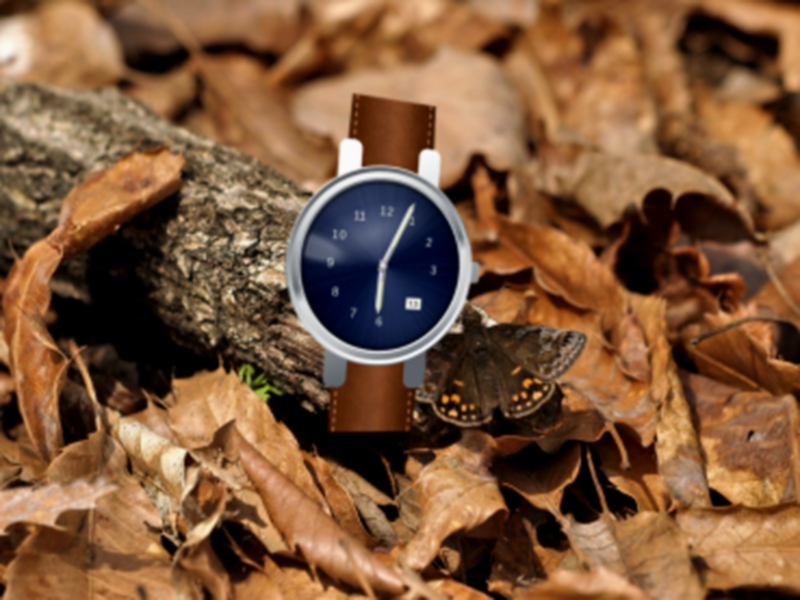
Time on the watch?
6:04
